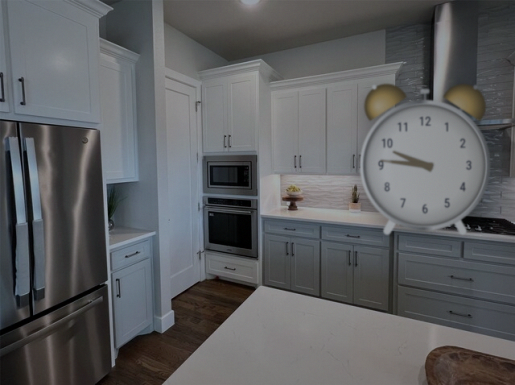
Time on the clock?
9:46
